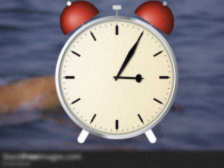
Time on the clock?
3:05
